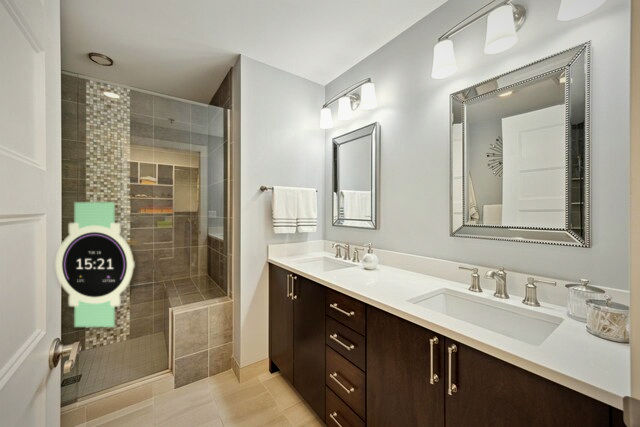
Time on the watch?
15:21
